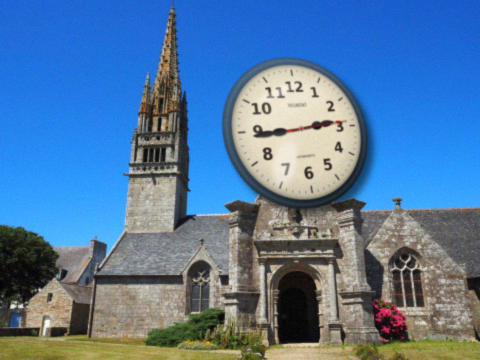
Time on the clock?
2:44:14
